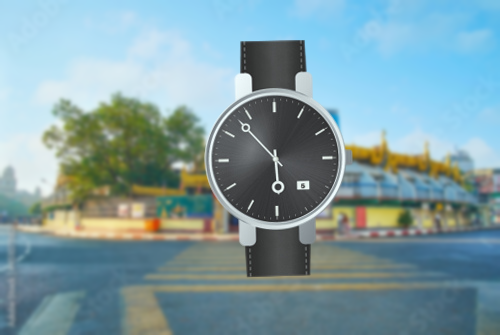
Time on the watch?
5:53
